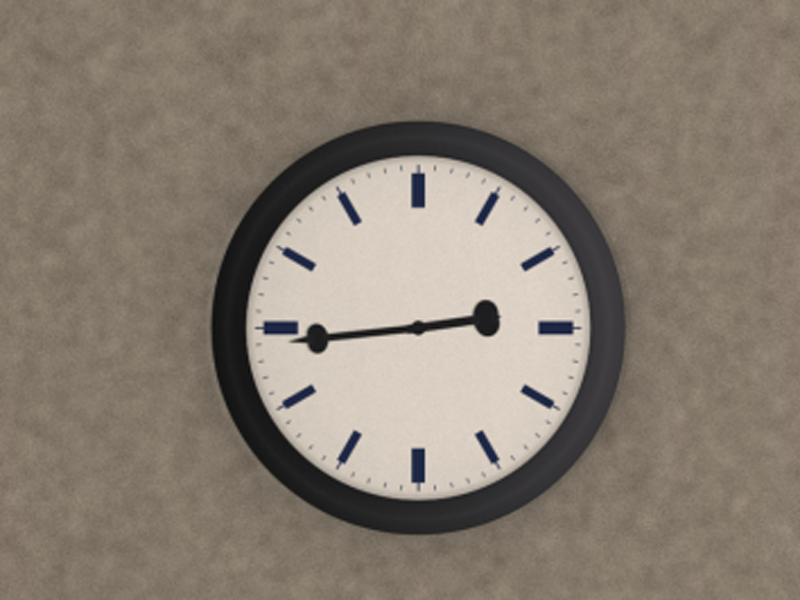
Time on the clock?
2:44
